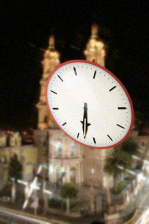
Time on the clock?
6:33
